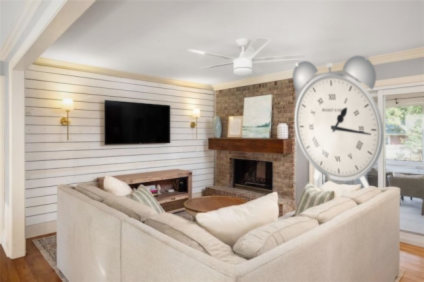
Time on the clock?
1:16
